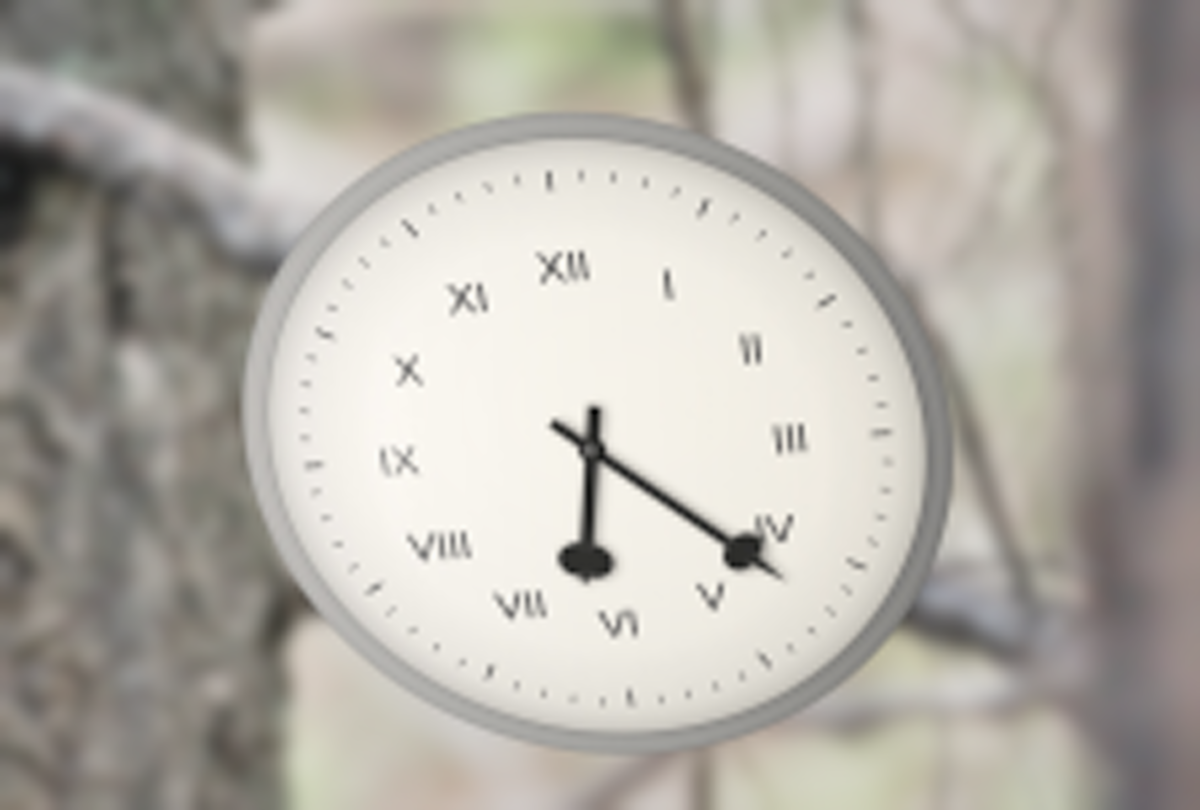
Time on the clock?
6:22
